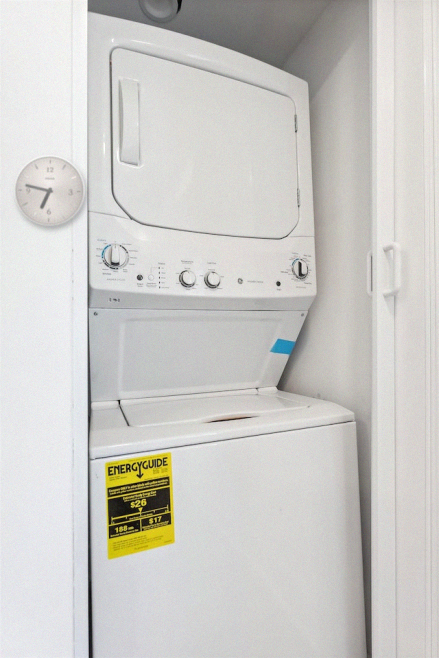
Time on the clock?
6:47
